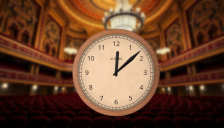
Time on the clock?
12:08
